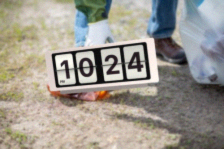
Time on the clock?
10:24
